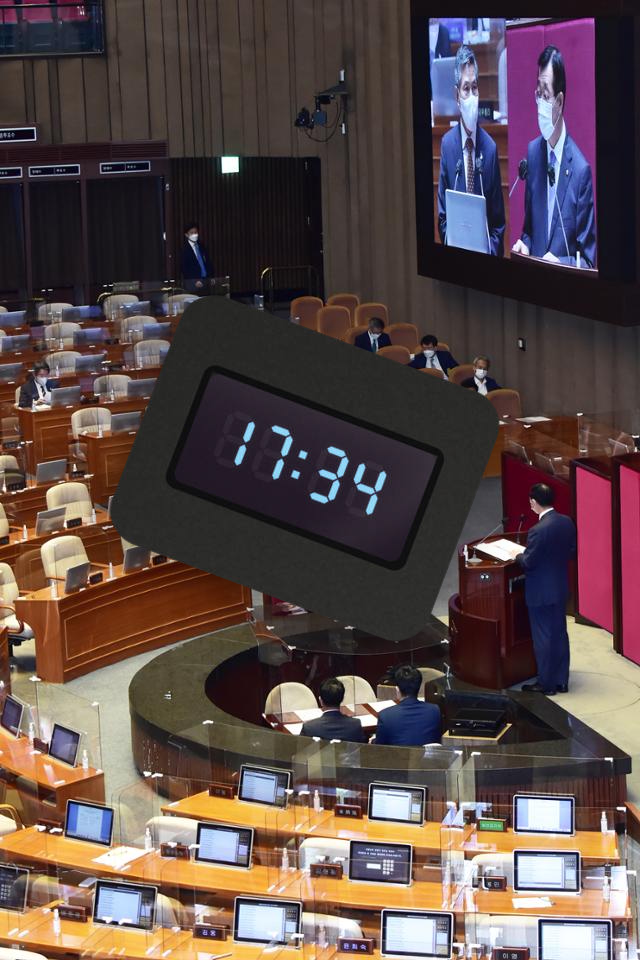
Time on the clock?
17:34
